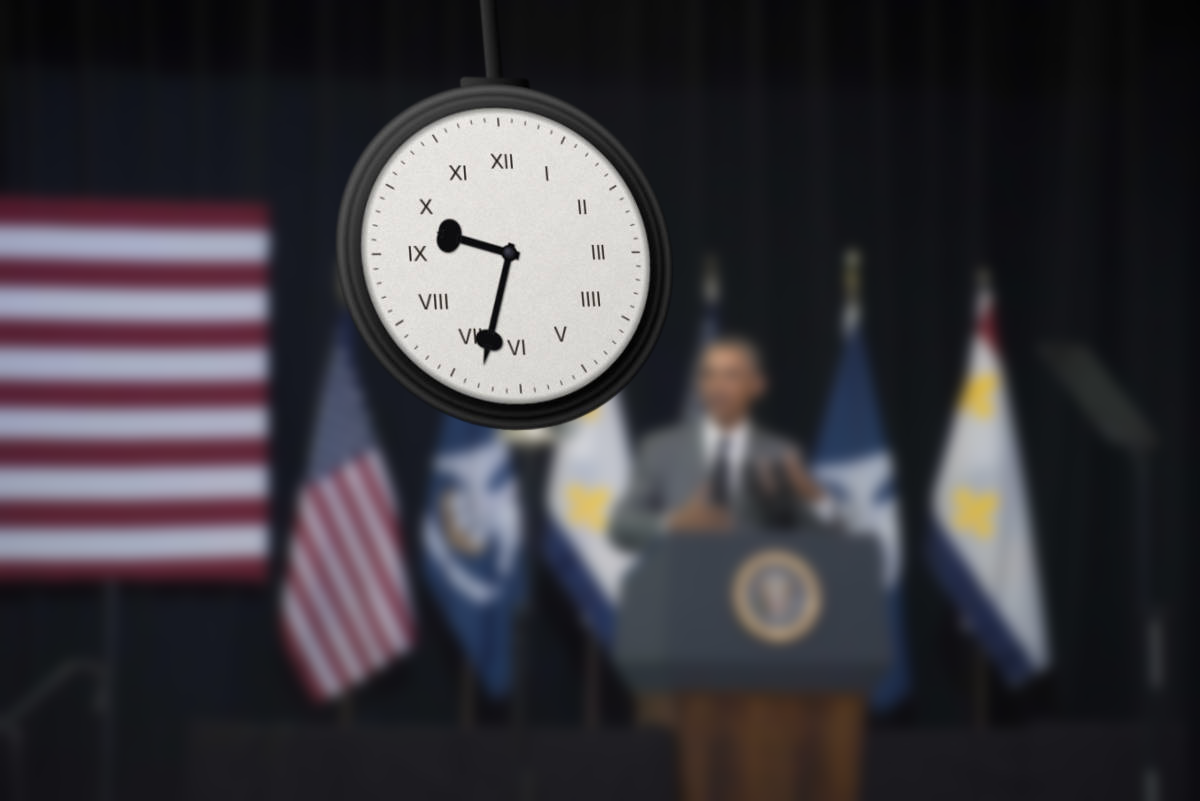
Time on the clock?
9:33
